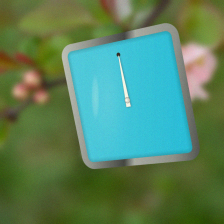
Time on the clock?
12:00
